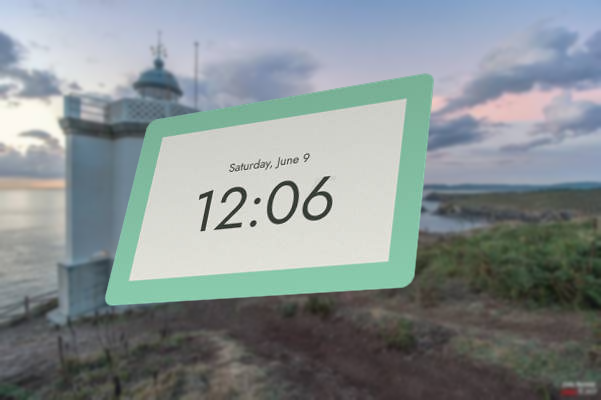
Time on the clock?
12:06
